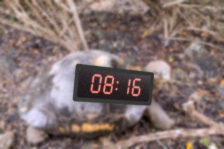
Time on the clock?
8:16
